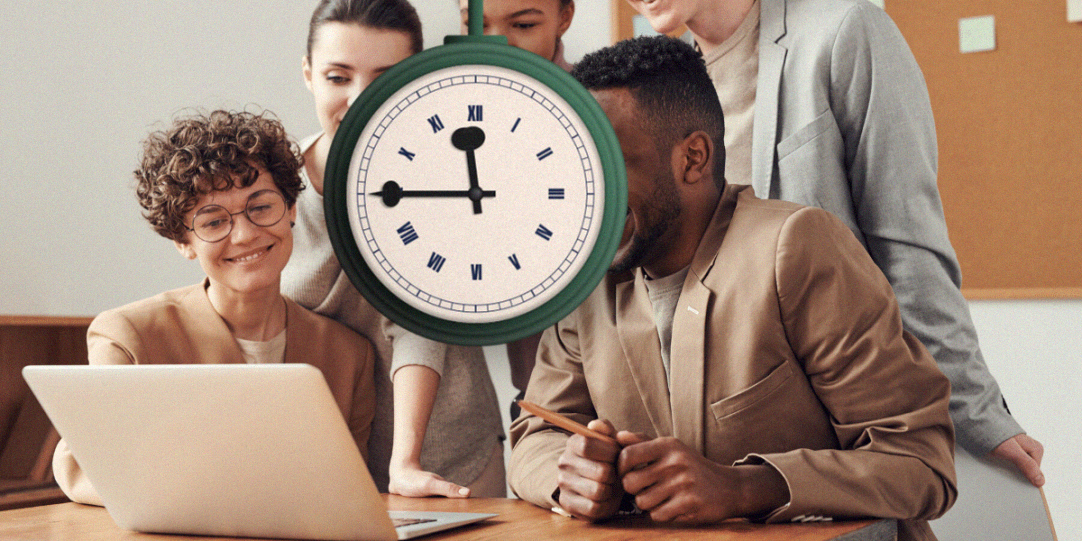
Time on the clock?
11:45
